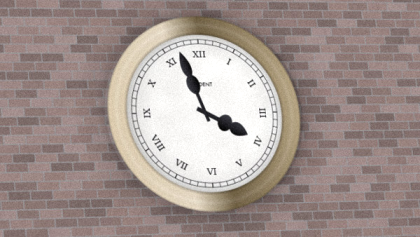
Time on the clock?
3:57
